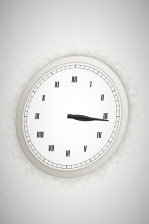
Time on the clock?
3:16
